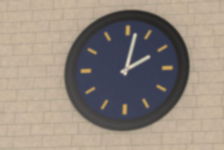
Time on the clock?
2:02
